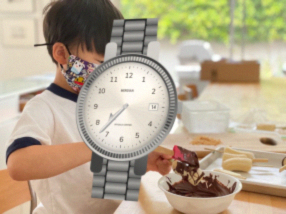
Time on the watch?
7:37
